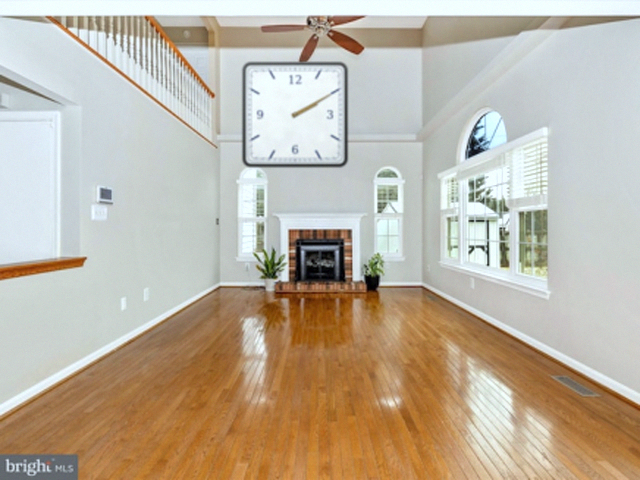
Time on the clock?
2:10
